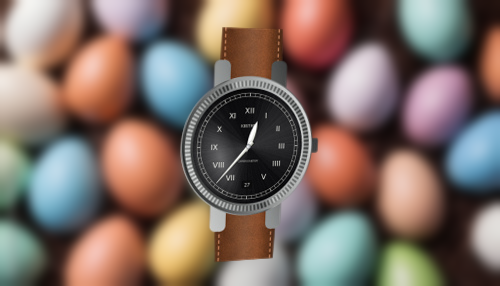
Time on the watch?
12:37
